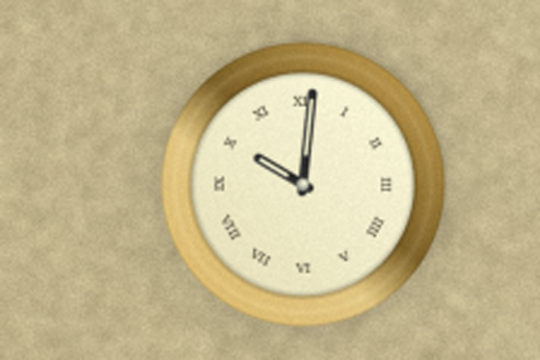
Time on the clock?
10:01
